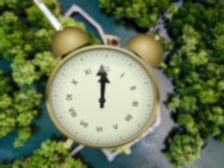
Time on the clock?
11:59
